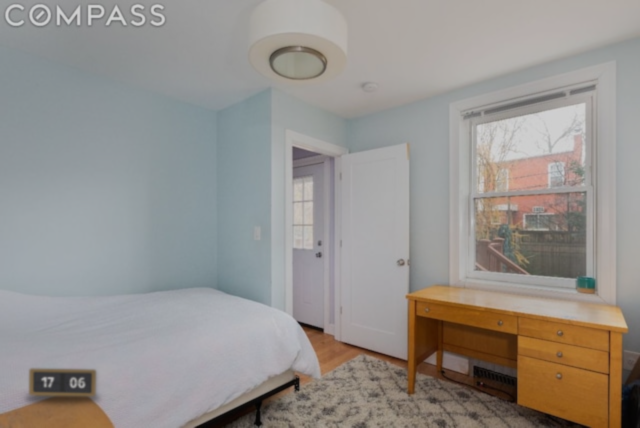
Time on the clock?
17:06
